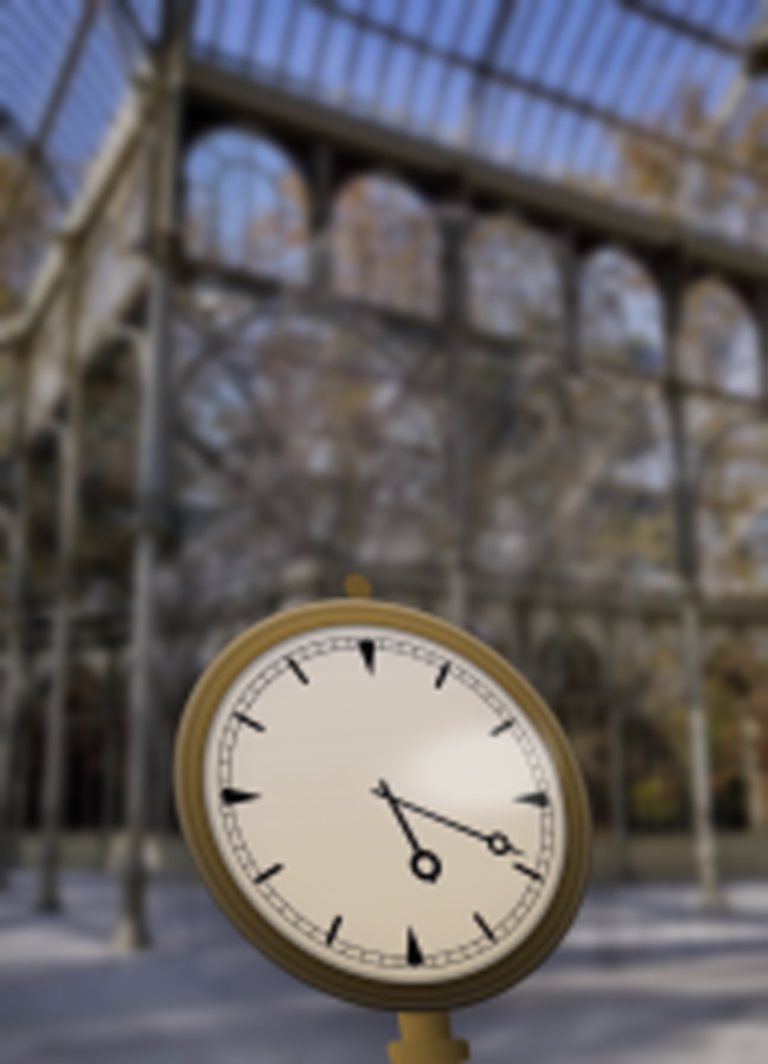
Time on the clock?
5:19
